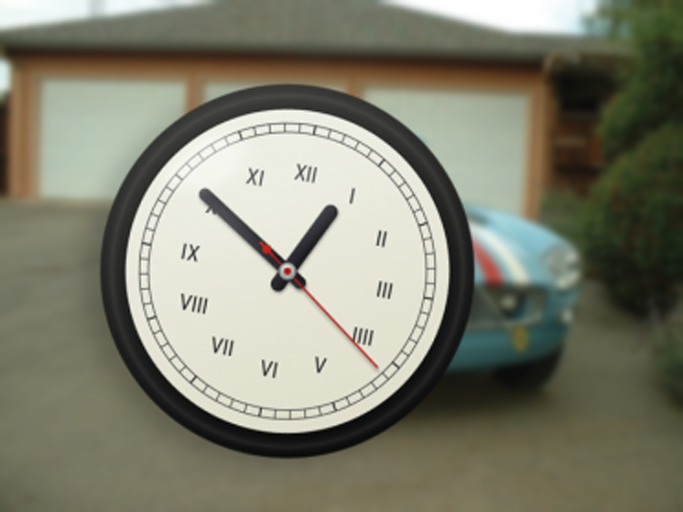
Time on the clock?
12:50:21
